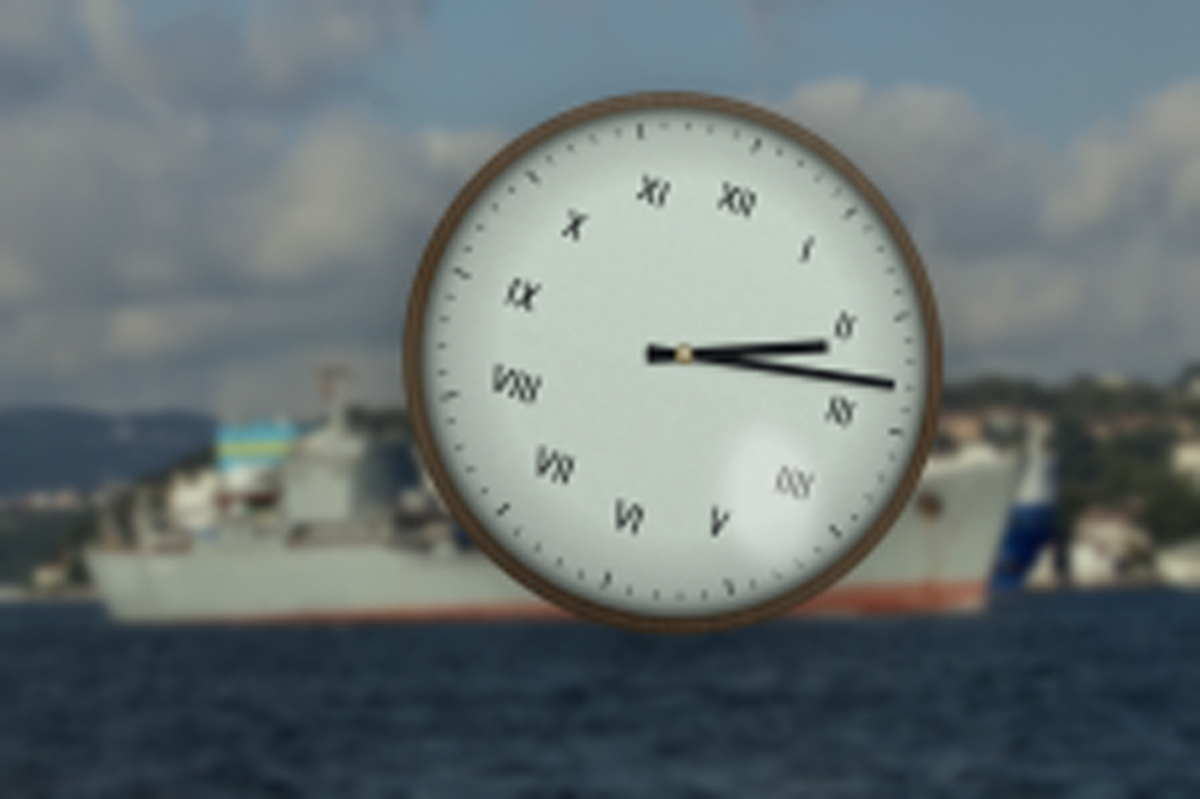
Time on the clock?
2:13
